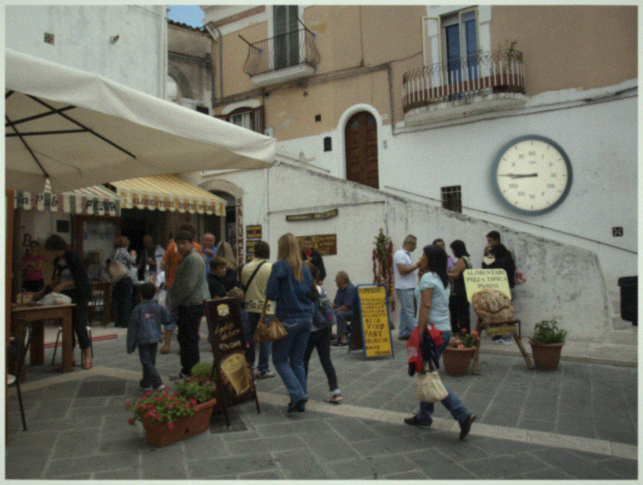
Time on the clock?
8:45
